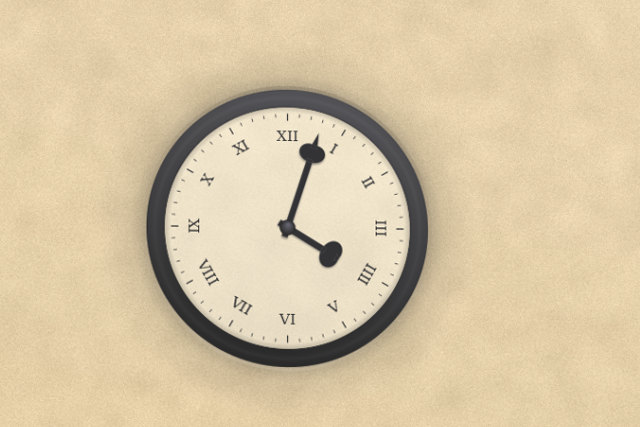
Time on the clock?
4:03
